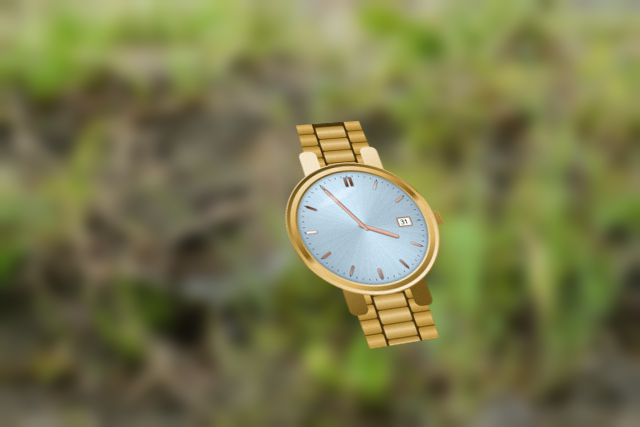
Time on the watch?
3:55
